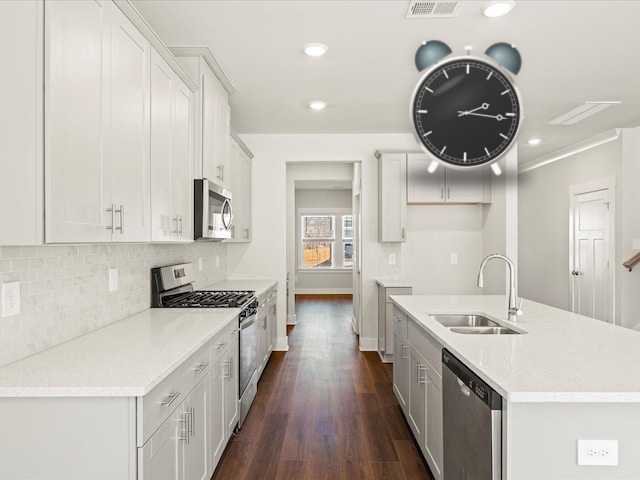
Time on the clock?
2:16
